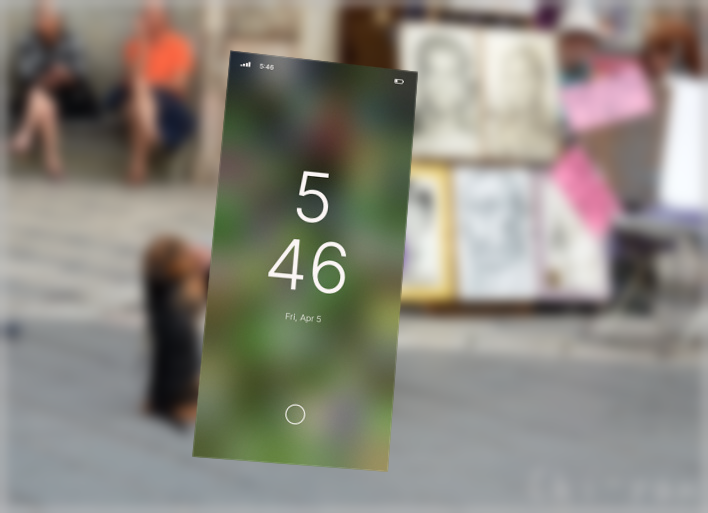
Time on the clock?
5:46
